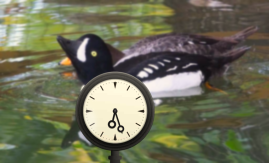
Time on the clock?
6:27
